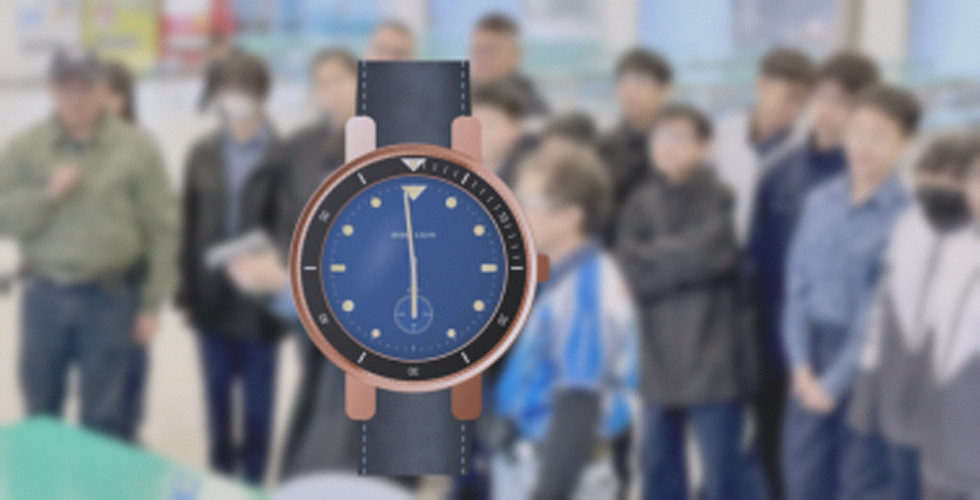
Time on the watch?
5:59
